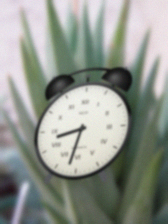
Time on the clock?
8:32
